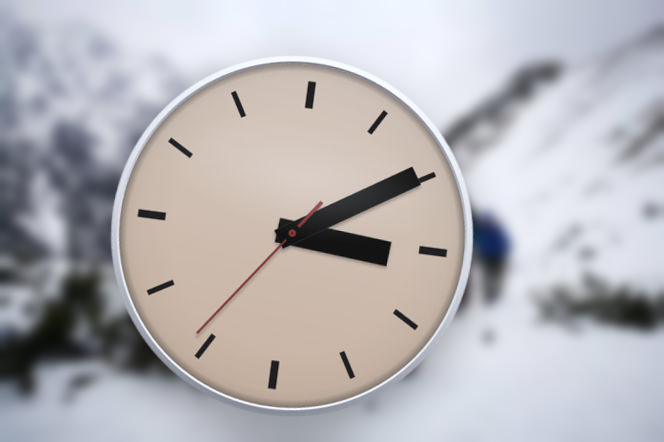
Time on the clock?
3:09:36
